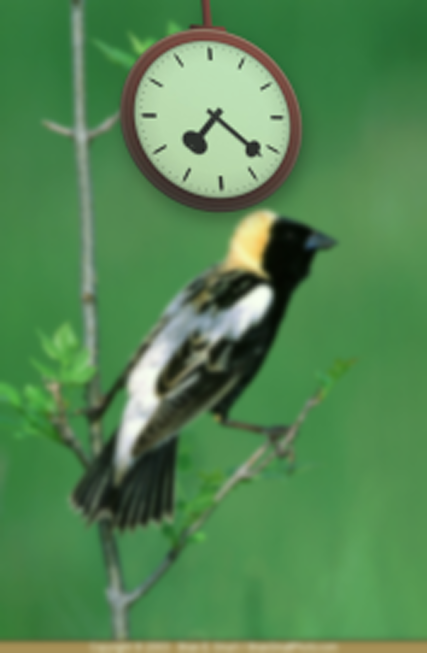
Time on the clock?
7:22
